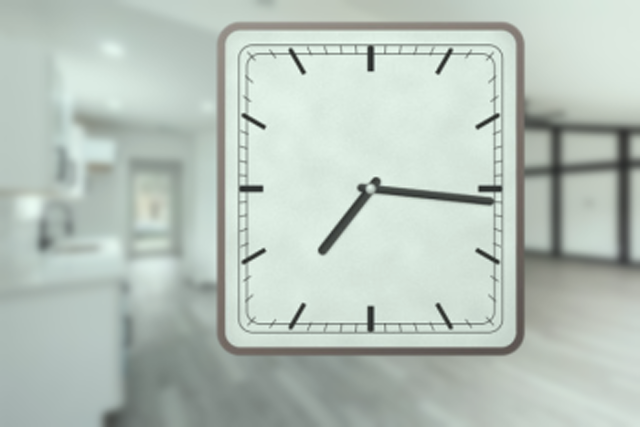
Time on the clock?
7:16
